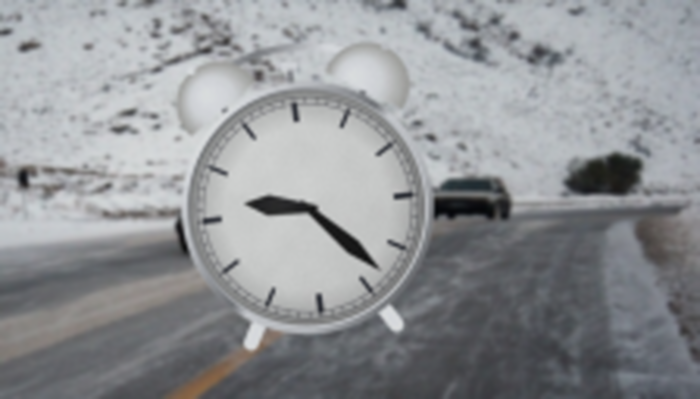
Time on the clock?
9:23
